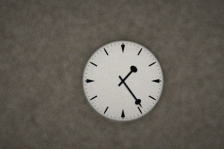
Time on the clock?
1:24
